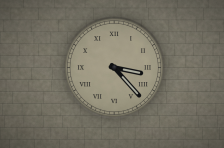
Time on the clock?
3:23
